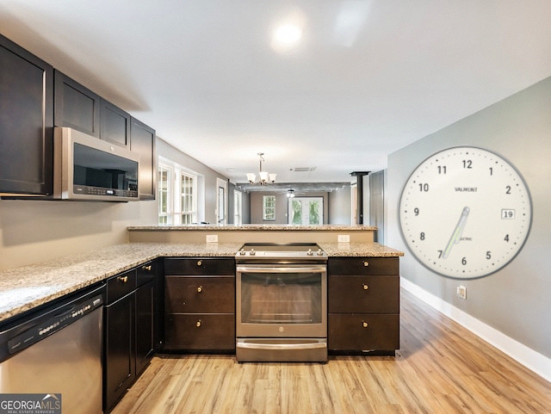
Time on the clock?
6:34
